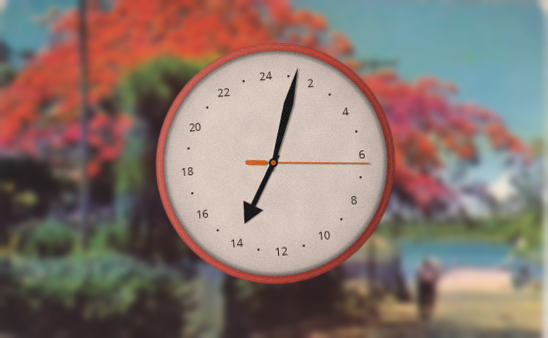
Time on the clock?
14:03:16
